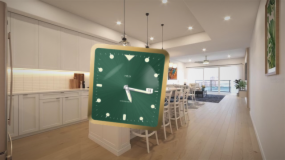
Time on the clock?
5:16
